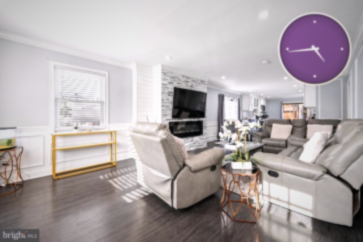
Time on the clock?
4:44
